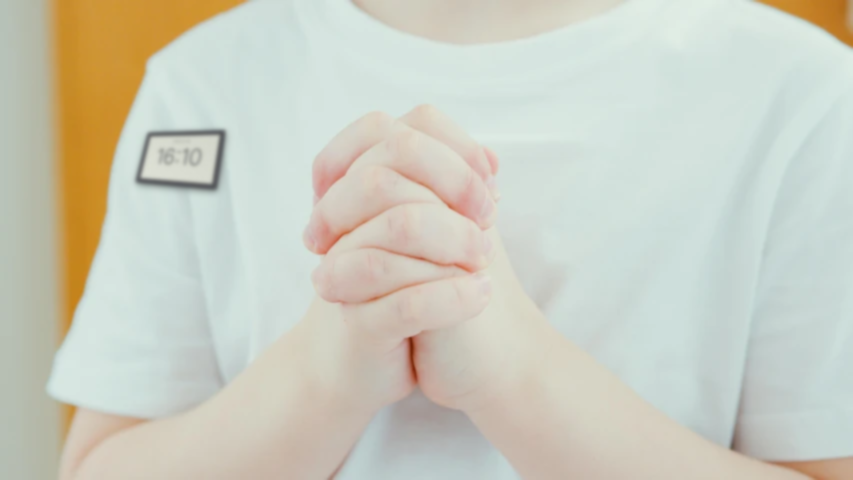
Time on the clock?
16:10
